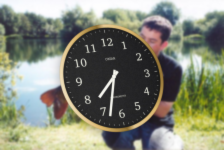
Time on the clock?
7:33
